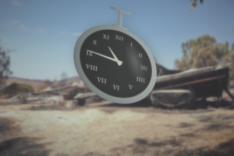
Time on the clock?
10:46
